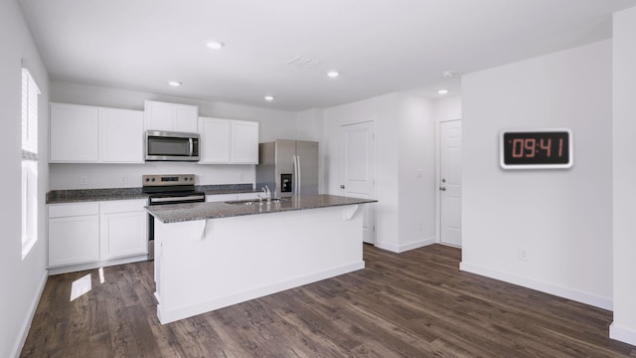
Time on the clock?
9:41
